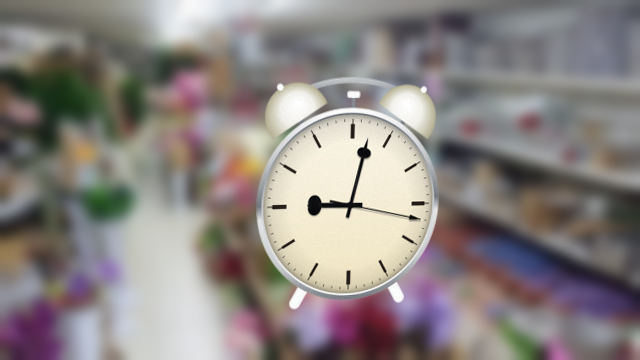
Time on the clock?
9:02:17
